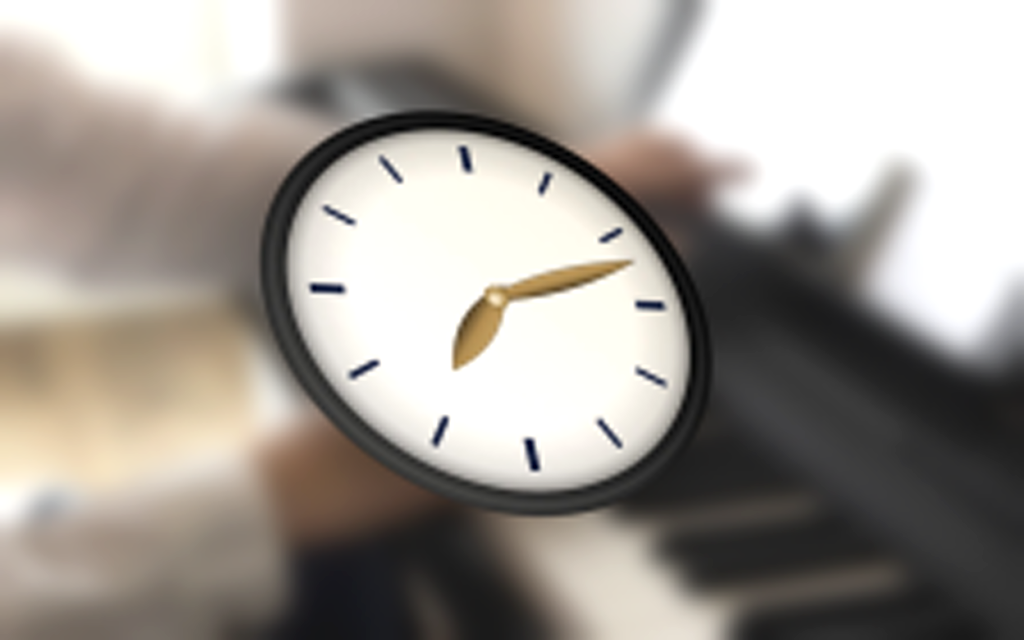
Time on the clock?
7:12
